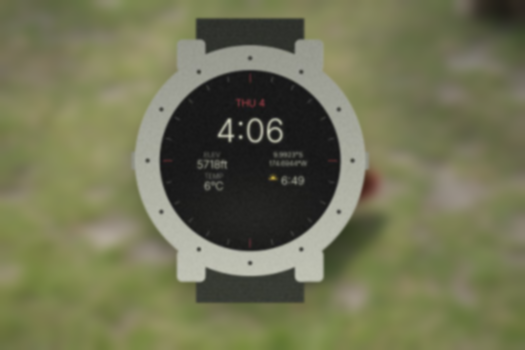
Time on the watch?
4:06
